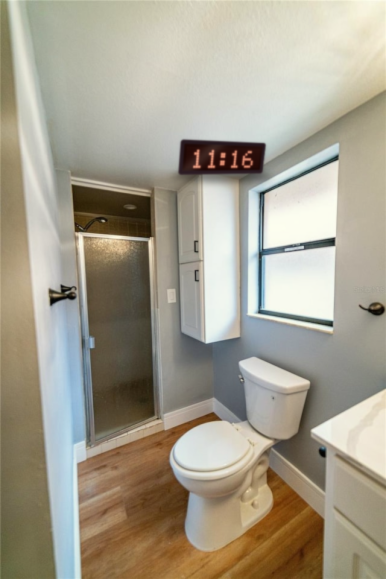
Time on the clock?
11:16
